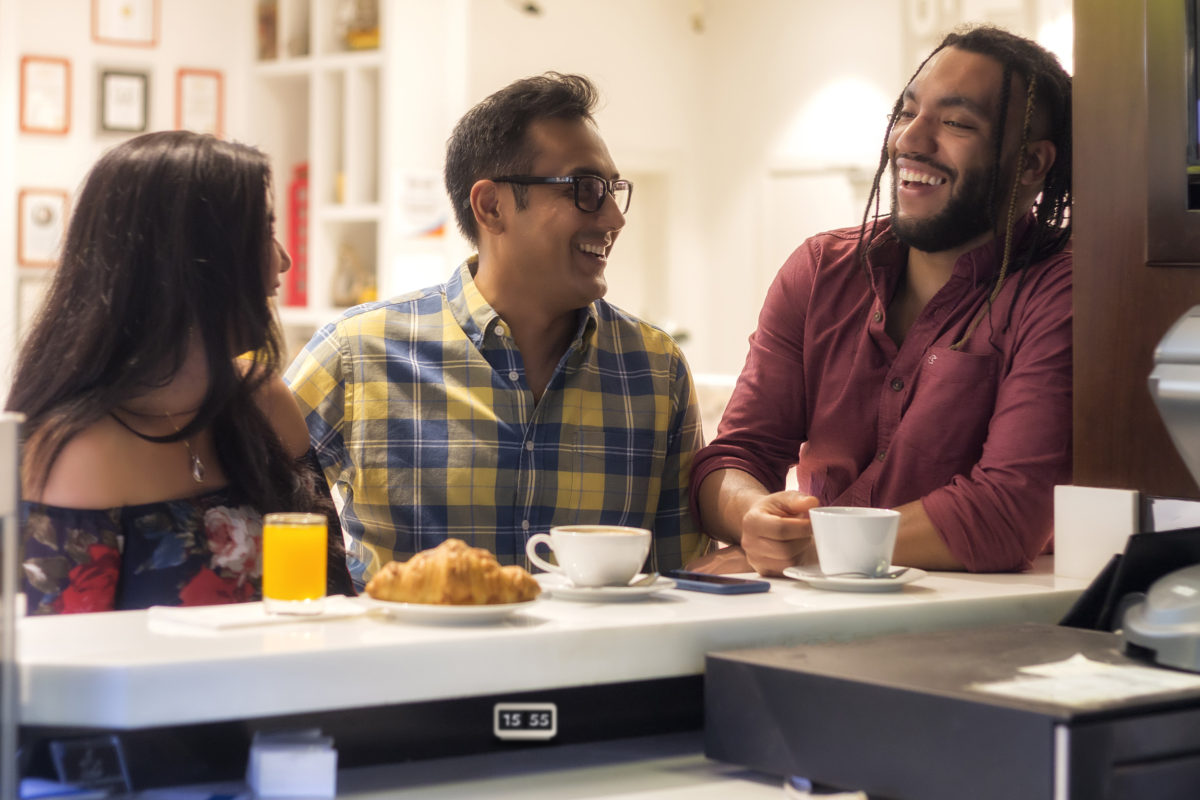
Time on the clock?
15:55
